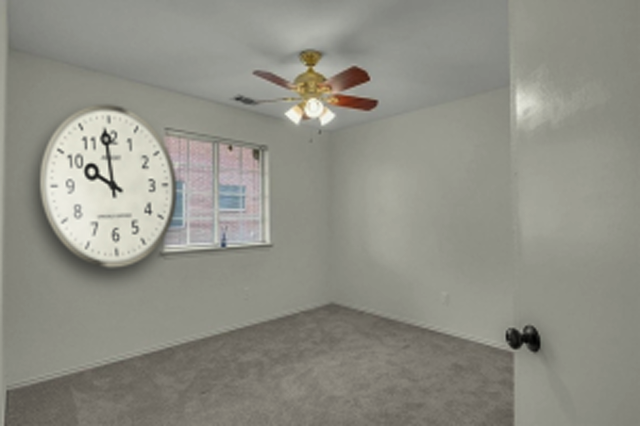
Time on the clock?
9:59
